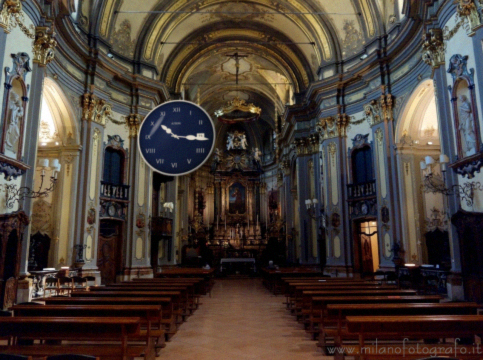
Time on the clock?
10:16
